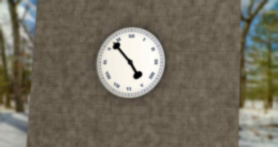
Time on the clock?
4:53
